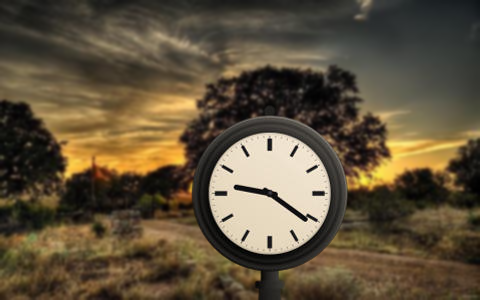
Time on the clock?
9:21
